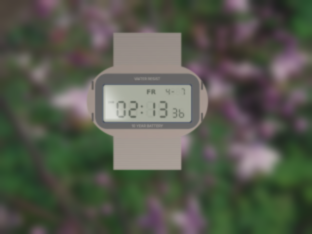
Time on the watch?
2:13:36
